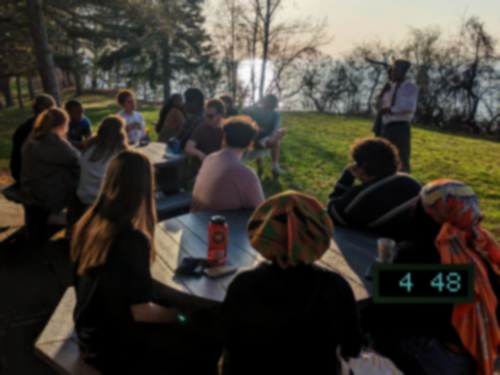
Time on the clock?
4:48
